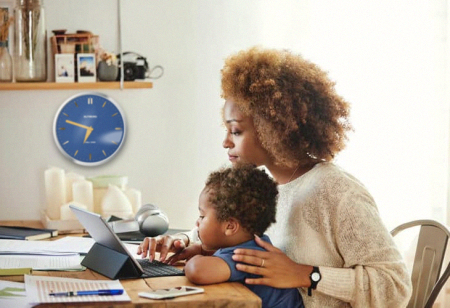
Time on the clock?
6:48
